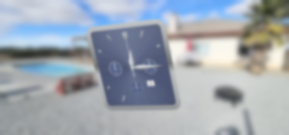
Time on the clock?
12:15
